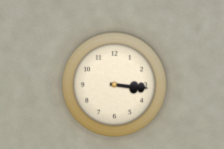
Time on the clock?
3:16
